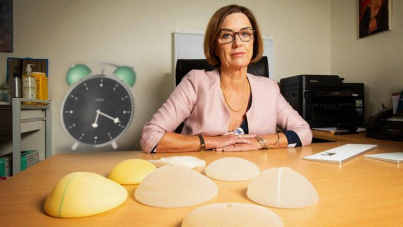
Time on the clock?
6:19
